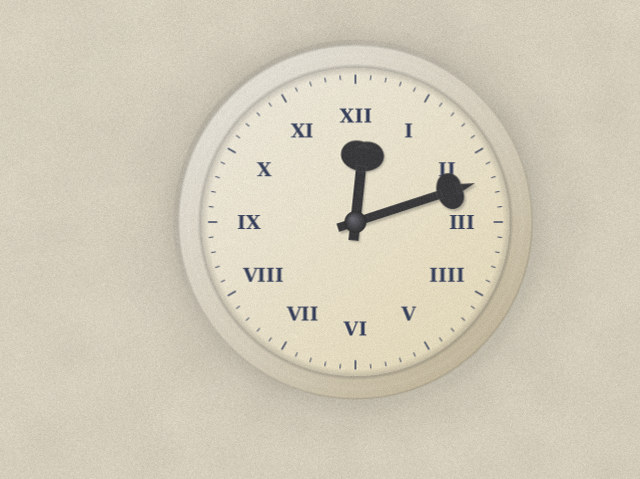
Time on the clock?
12:12
